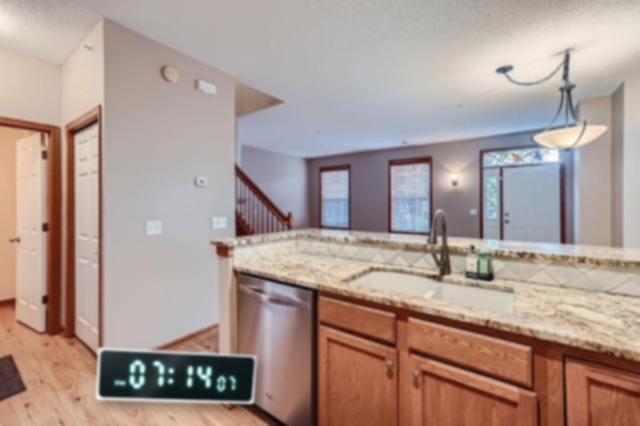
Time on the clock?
7:14:07
